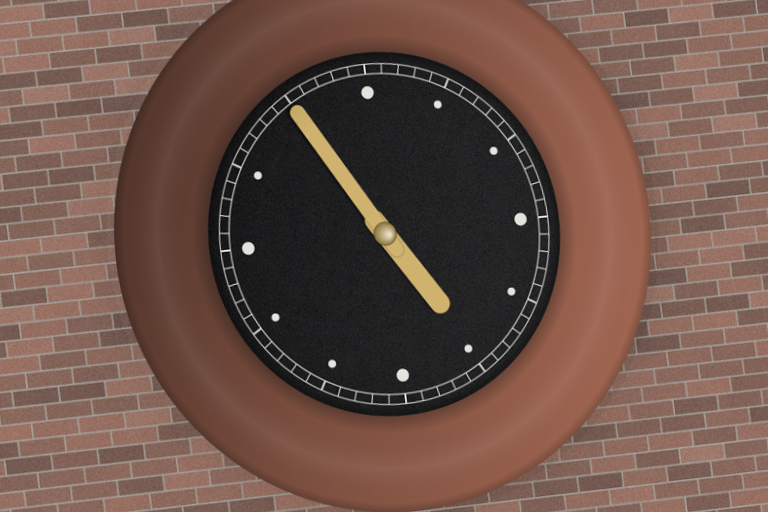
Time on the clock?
4:55
